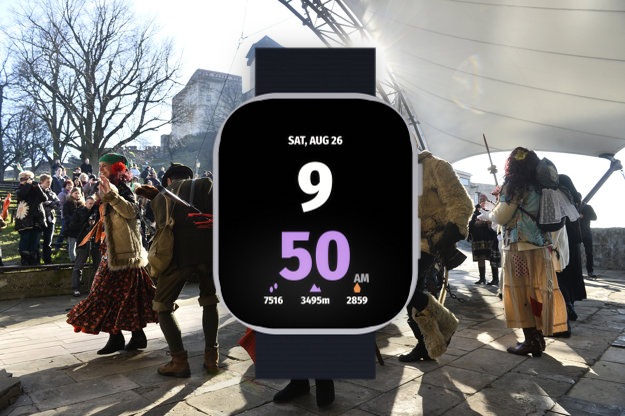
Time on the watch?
9:50
